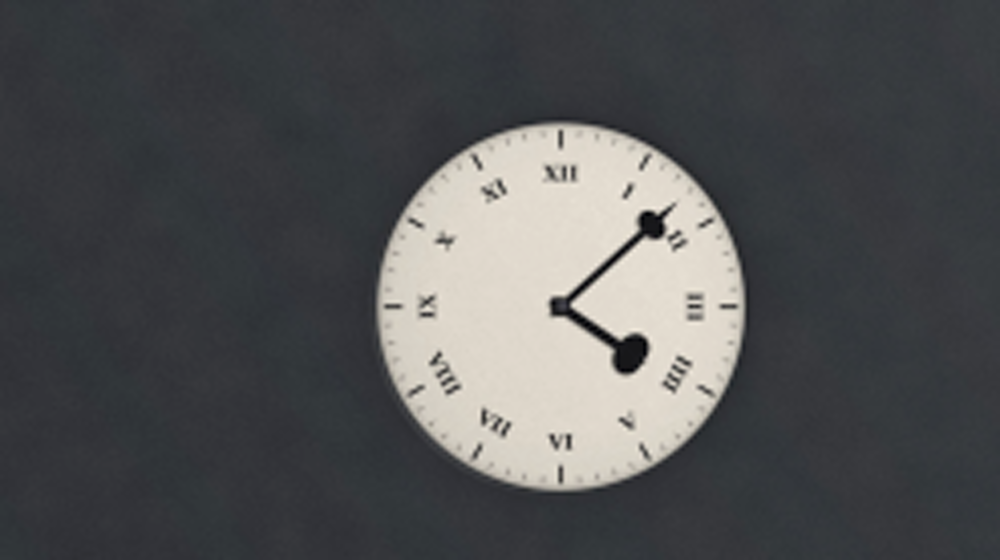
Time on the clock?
4:08
